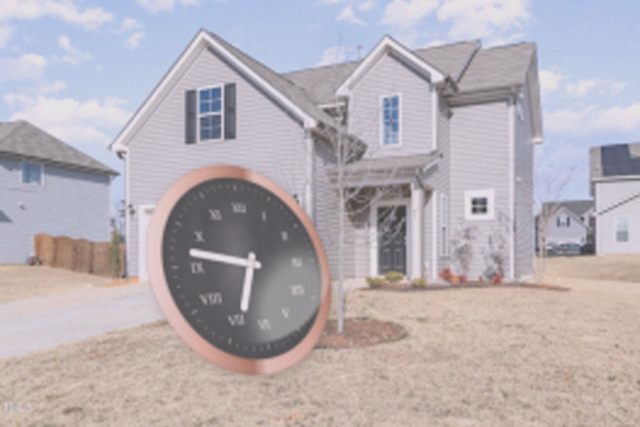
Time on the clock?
6:47
